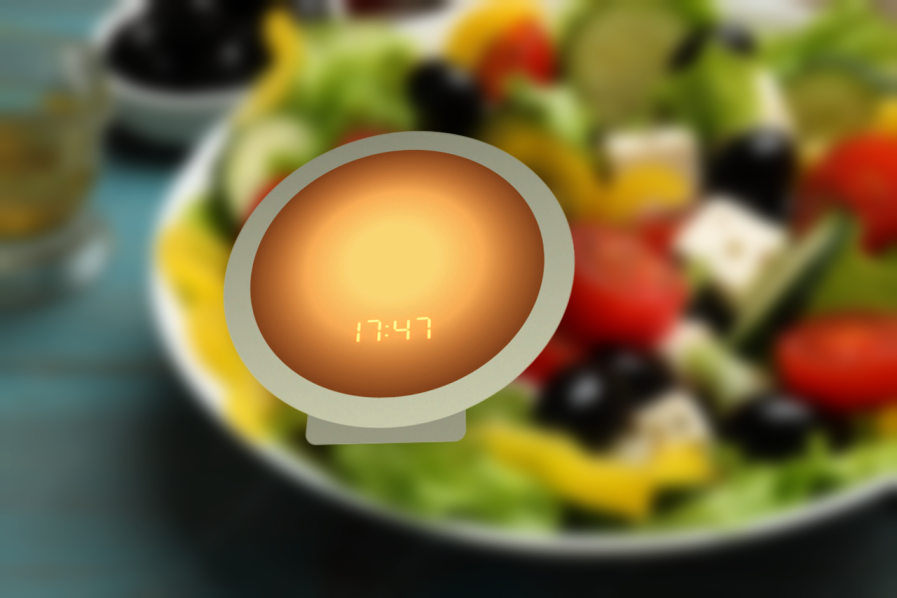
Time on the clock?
17:47
